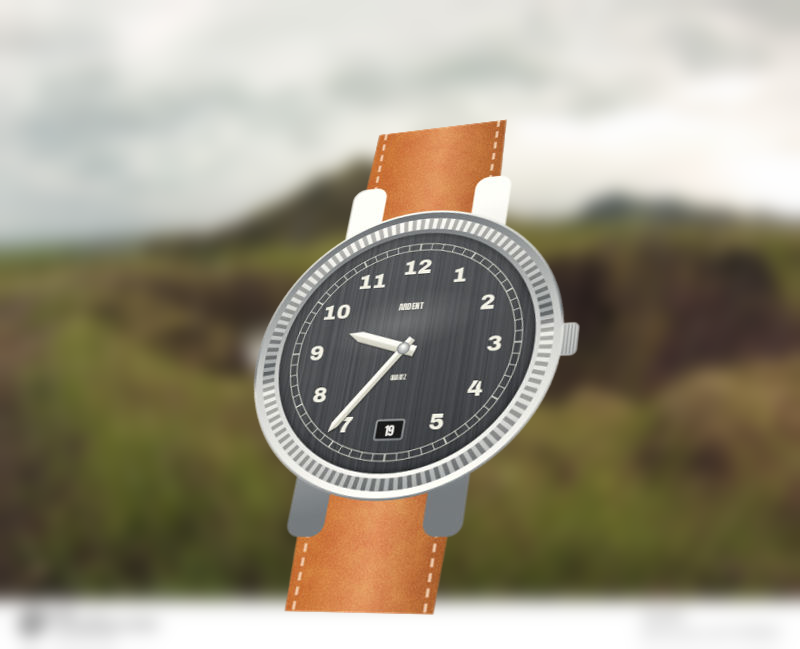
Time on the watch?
9:36
